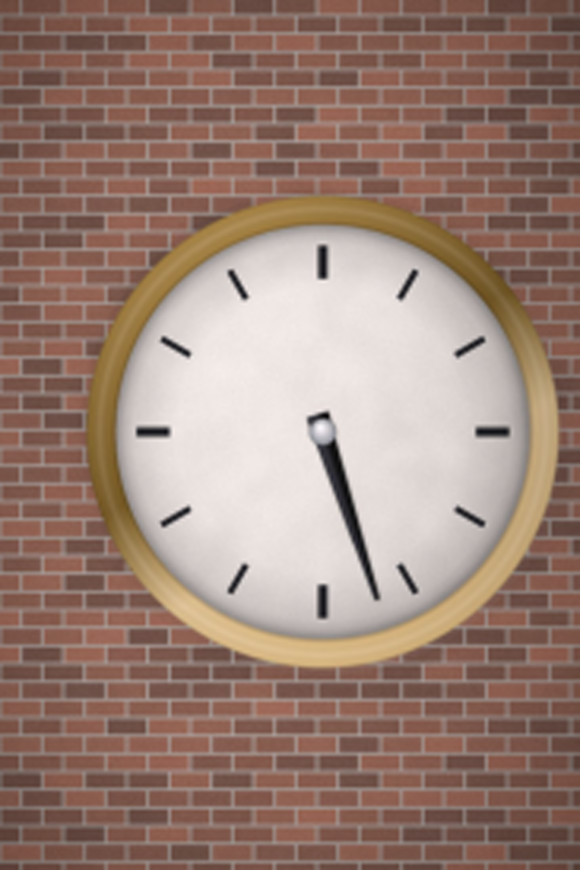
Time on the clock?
5:27
